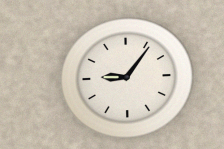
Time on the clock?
9:06
